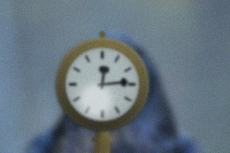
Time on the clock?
12:14
